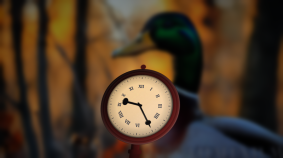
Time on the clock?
9:25
